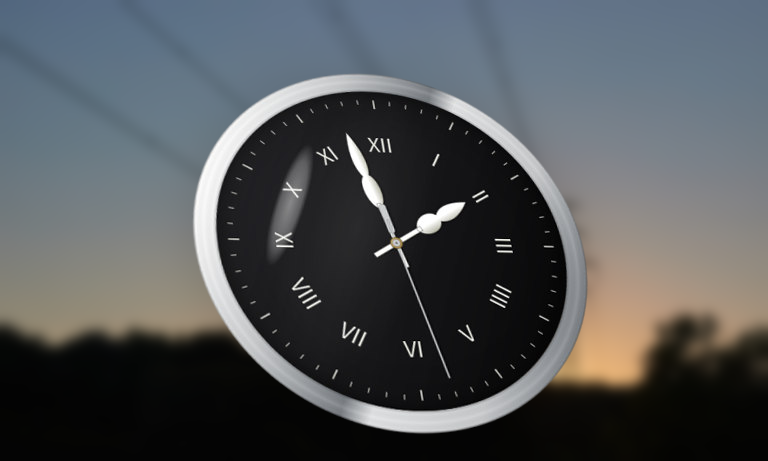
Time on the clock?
1:57:28
